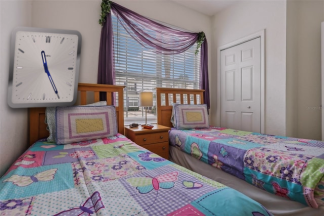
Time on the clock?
11:25
